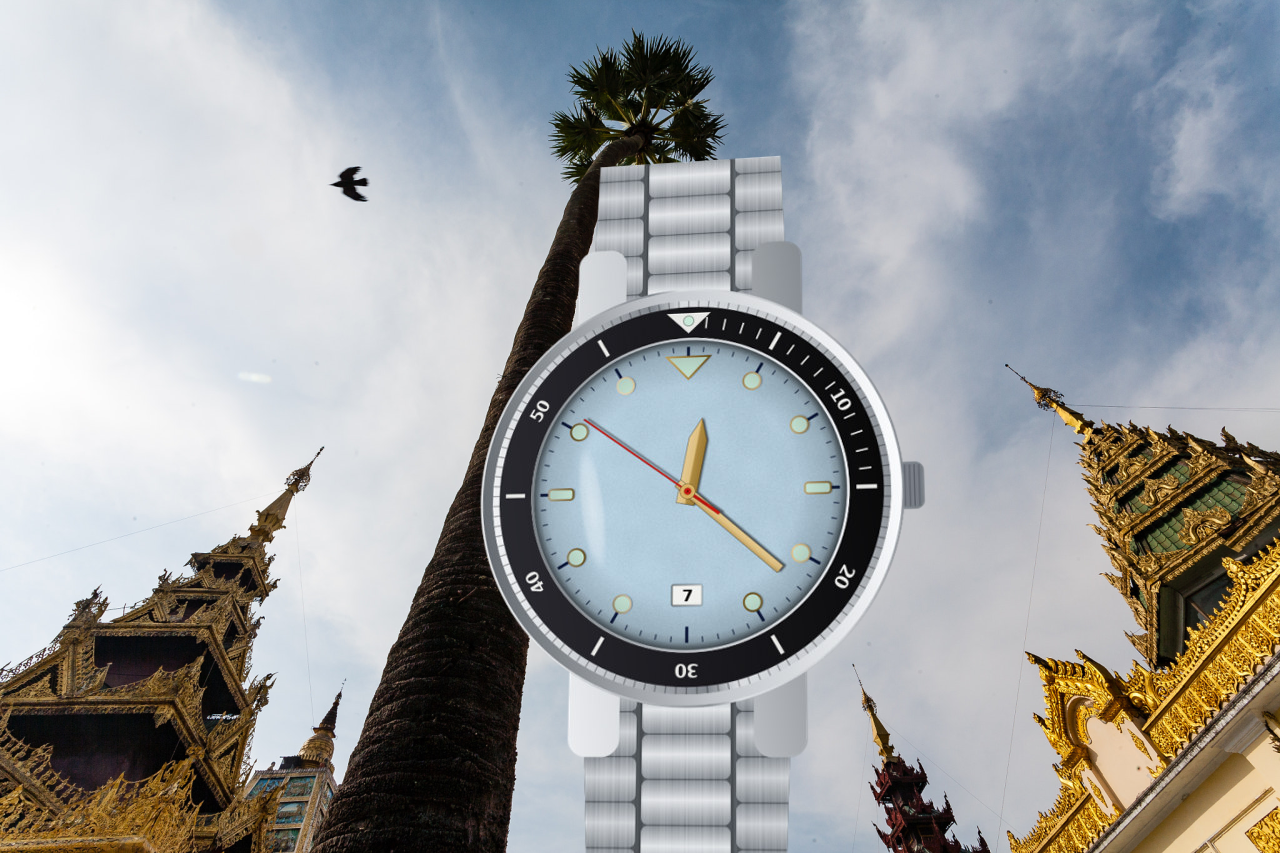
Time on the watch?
12:21:51
